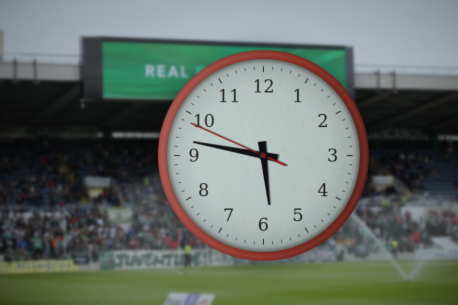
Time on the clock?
5:46:49
